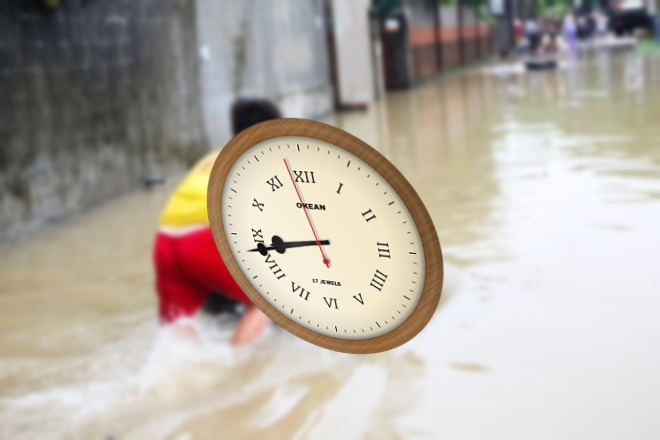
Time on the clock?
8:42:58
